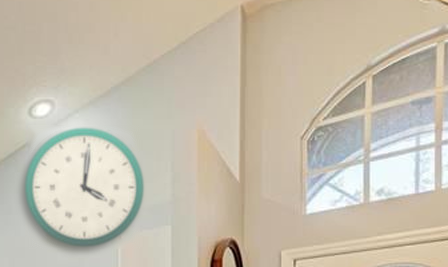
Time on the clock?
4:01
